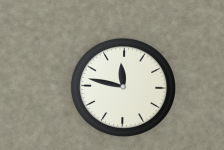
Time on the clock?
11:47
